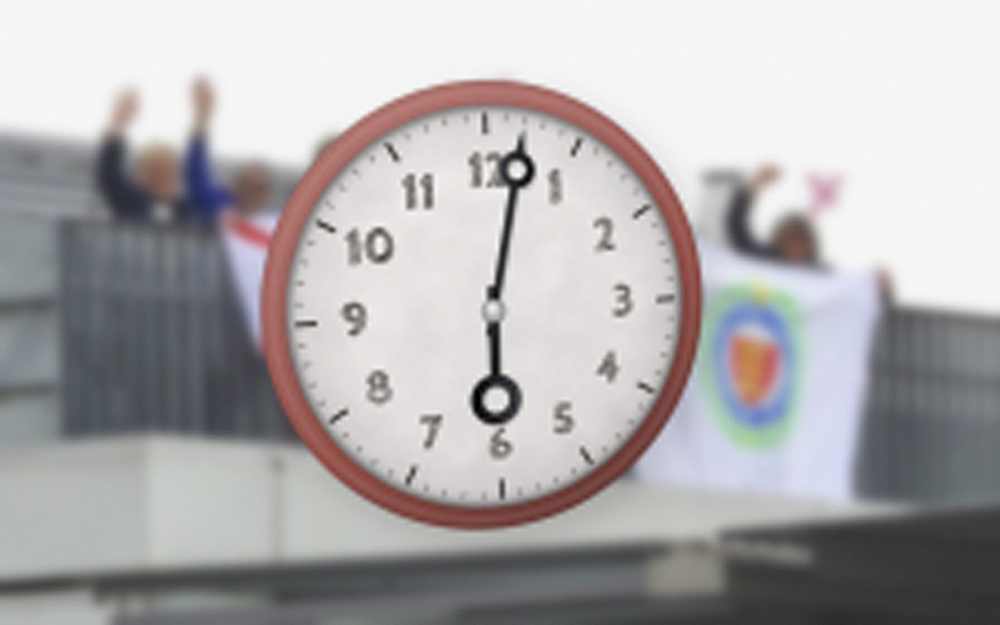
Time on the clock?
6:02
